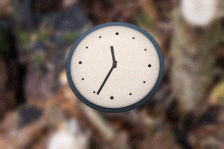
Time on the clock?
11:34
